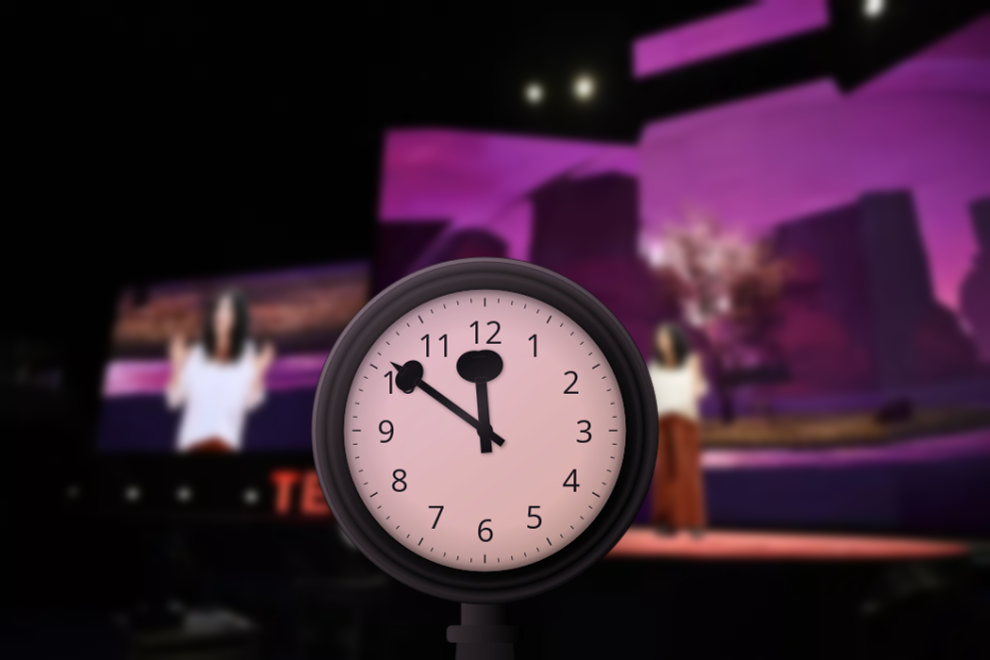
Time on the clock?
11:51
